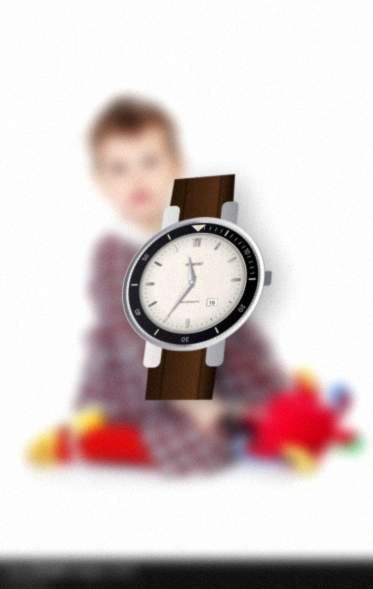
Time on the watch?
11:35
